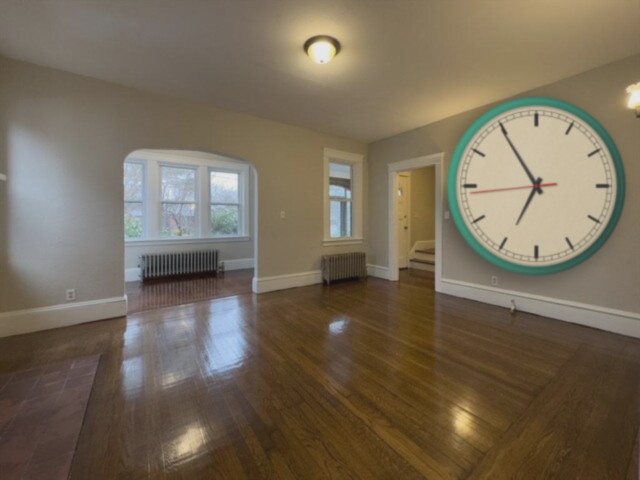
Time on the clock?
6:54:44
